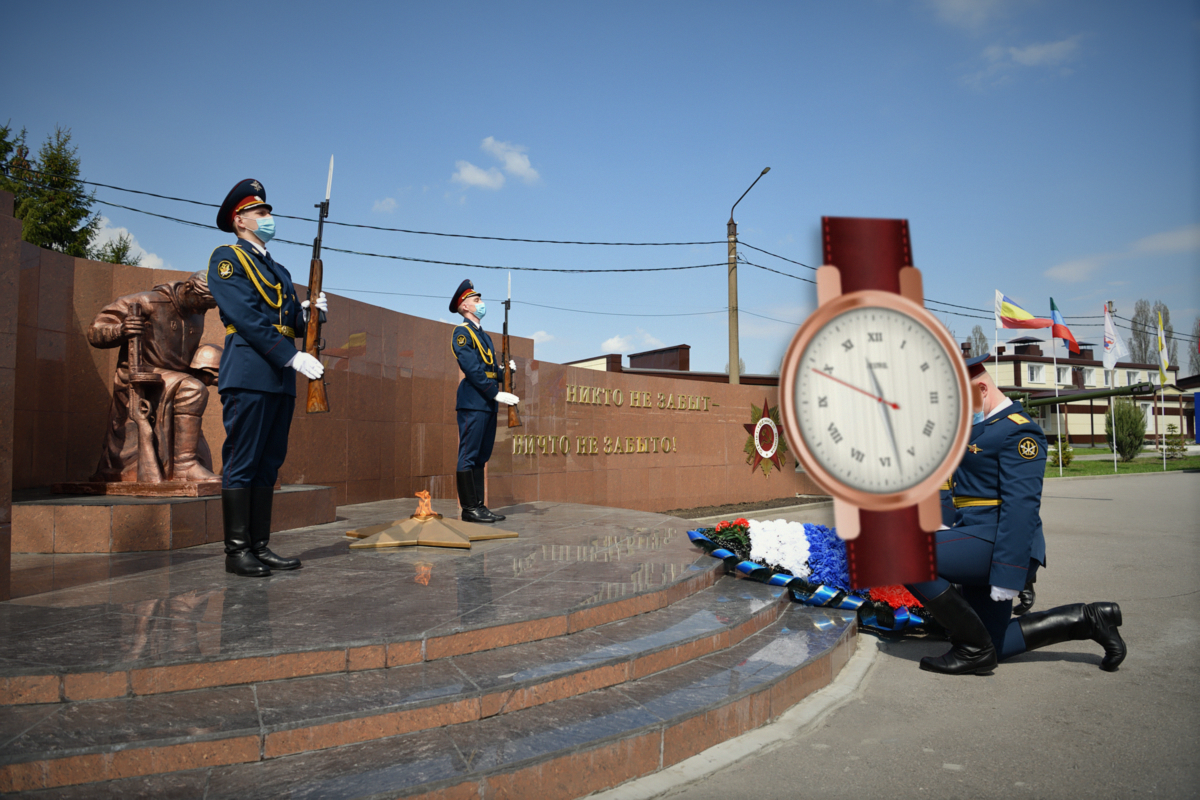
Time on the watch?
11:27:49
